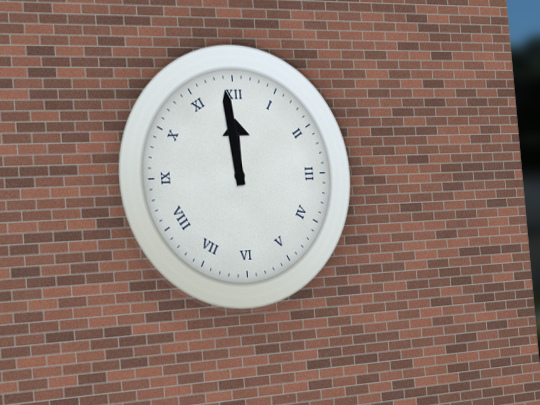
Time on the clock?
11:59
